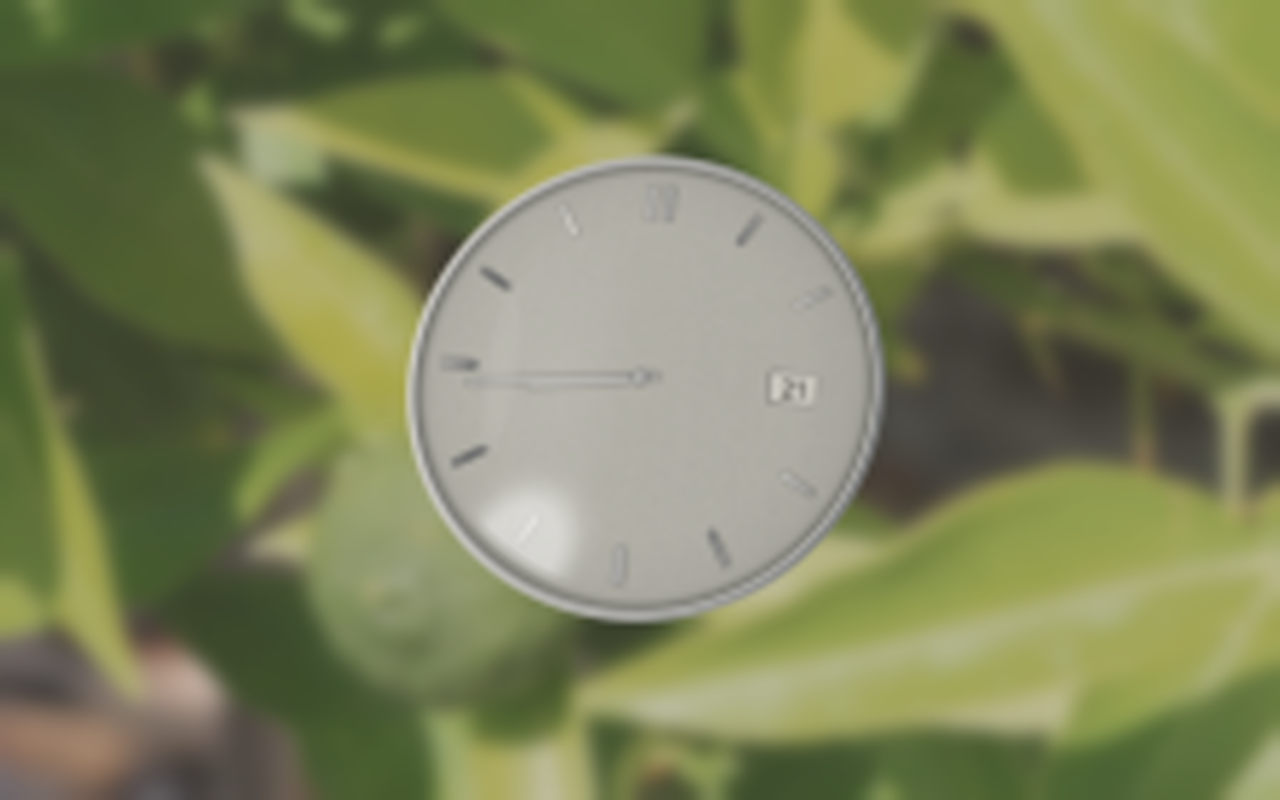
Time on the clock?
8:44
